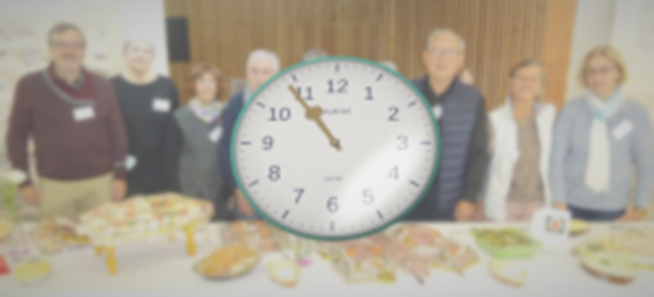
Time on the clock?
10:54
